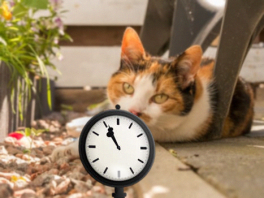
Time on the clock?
10:56
